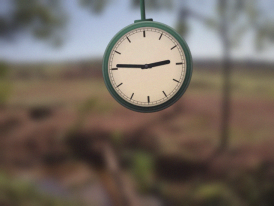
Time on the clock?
2:46
